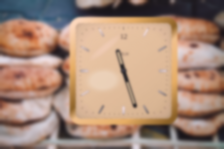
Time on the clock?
11:27
